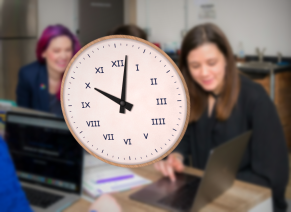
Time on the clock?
10:02
